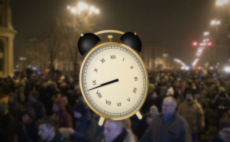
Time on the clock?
8:43
